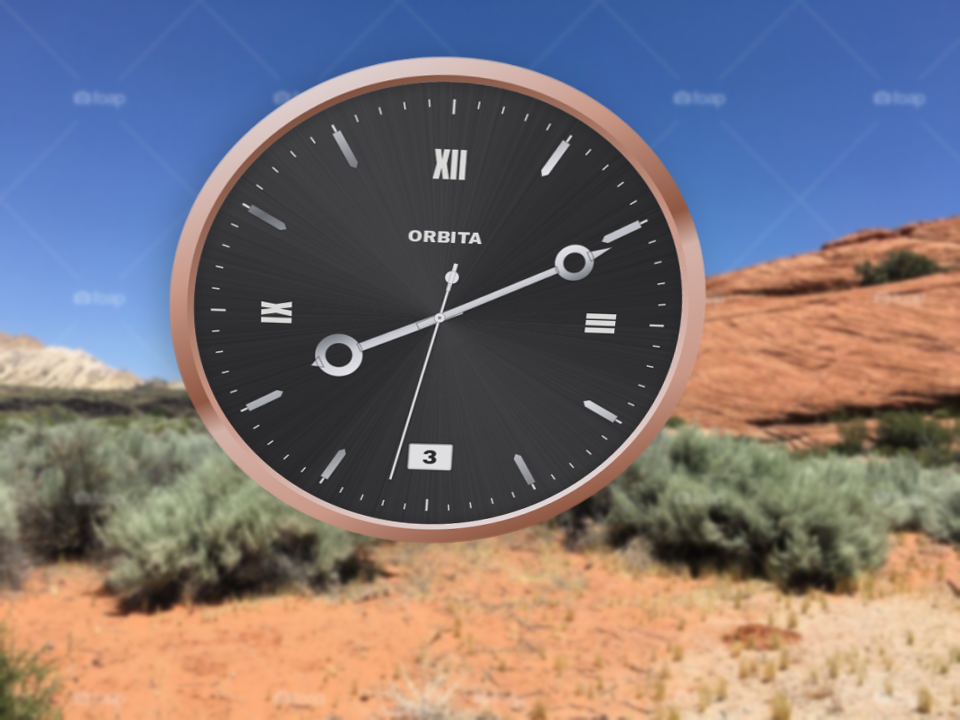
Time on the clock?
8:10:32
